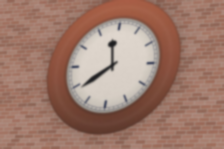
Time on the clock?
11:39
